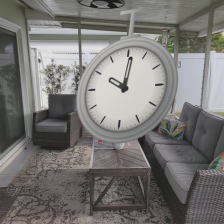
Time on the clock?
10:01
